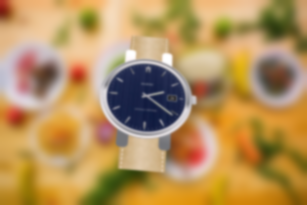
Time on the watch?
2:21
